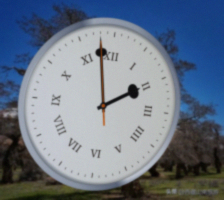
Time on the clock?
1:57:58
